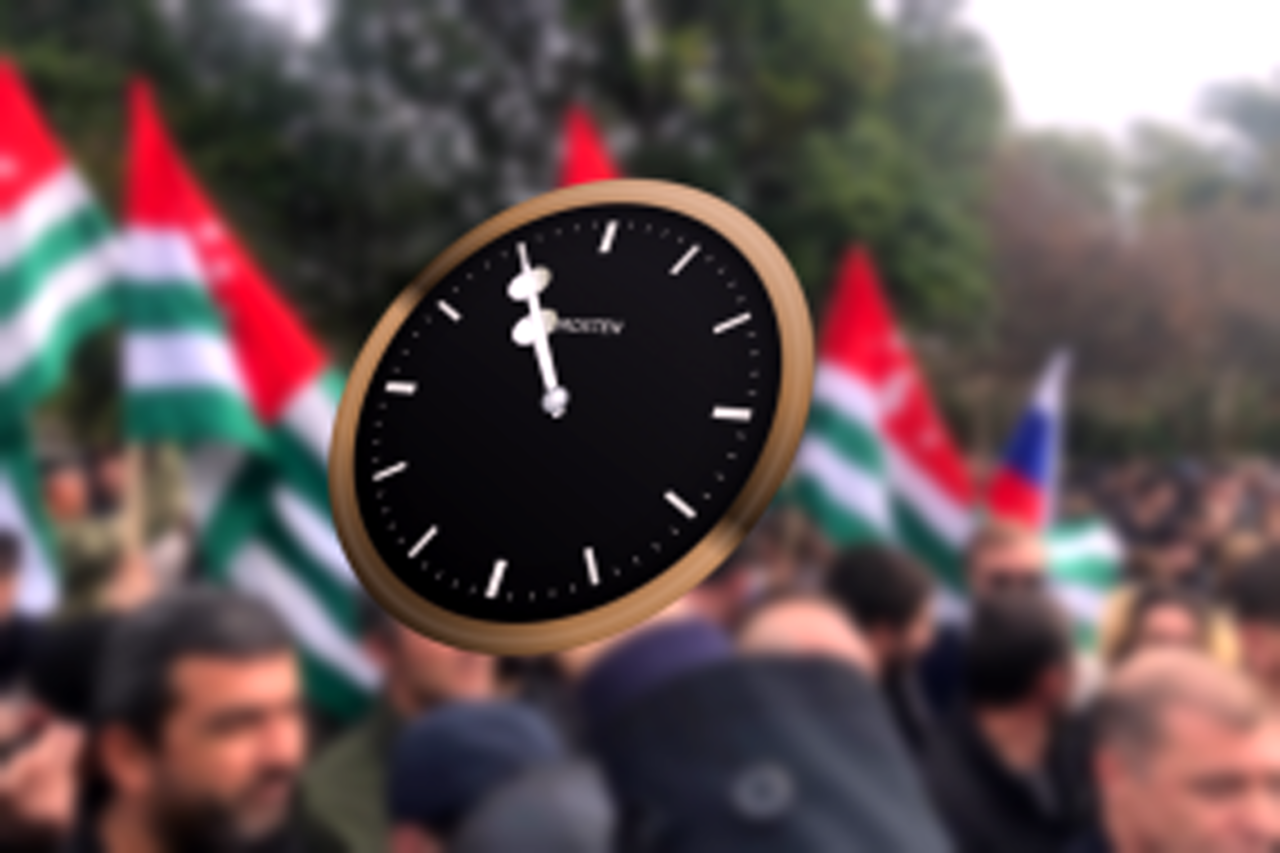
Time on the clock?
10:55
